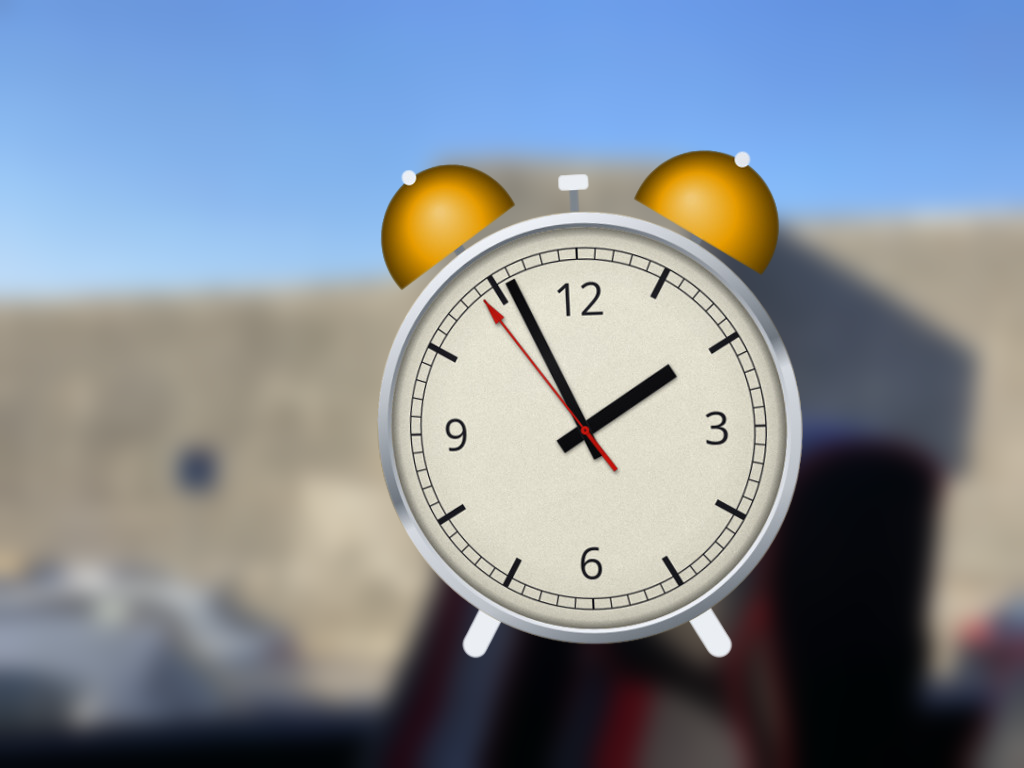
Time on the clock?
1:55:54
